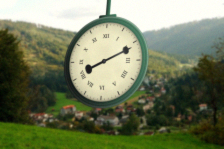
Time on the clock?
8:11
